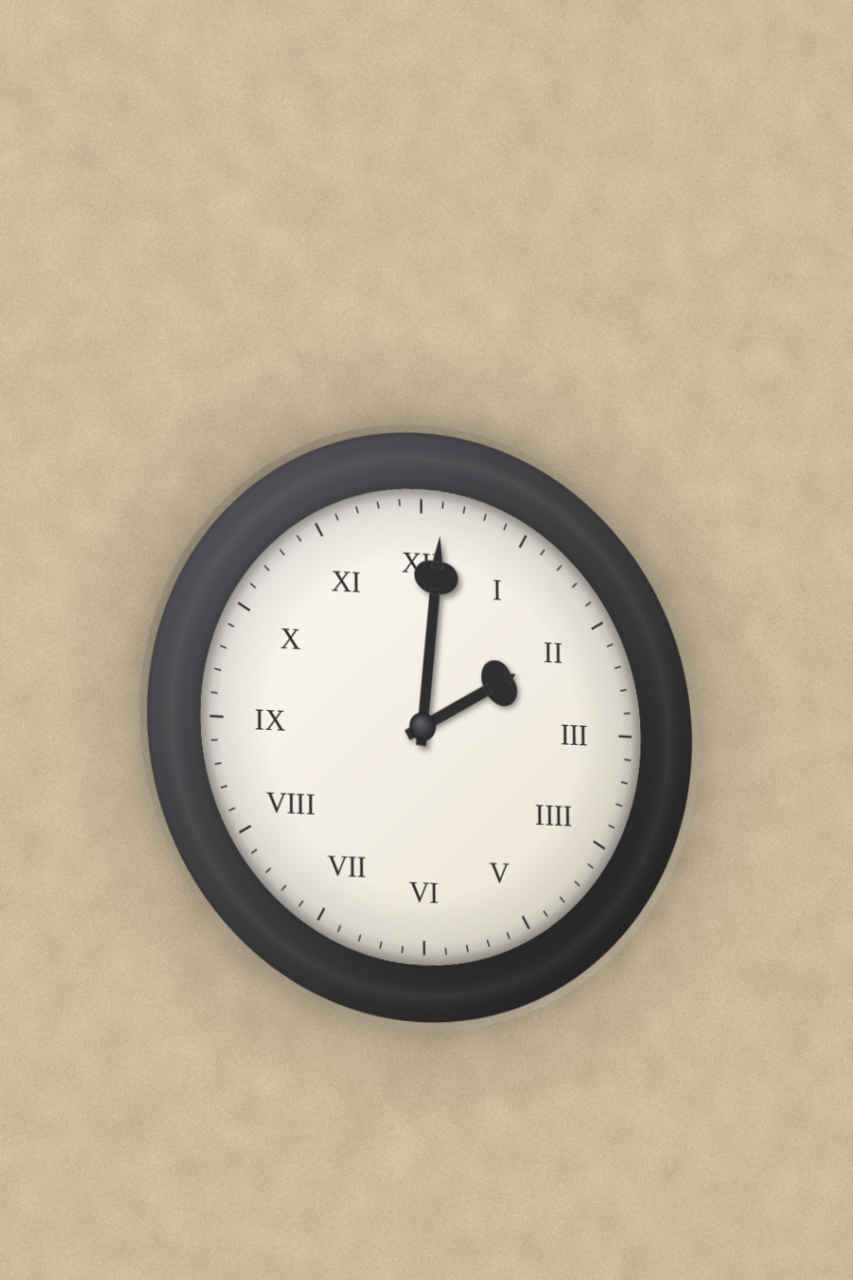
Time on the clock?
2:01
